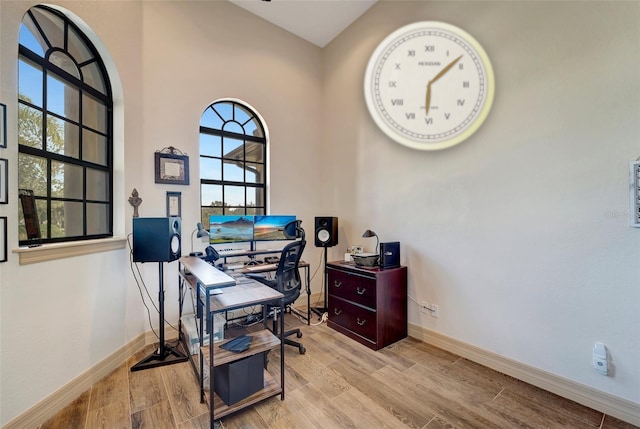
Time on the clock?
6:08
